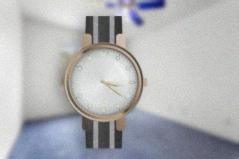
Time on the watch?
3:21
